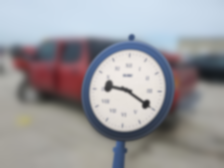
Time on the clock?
9:20
